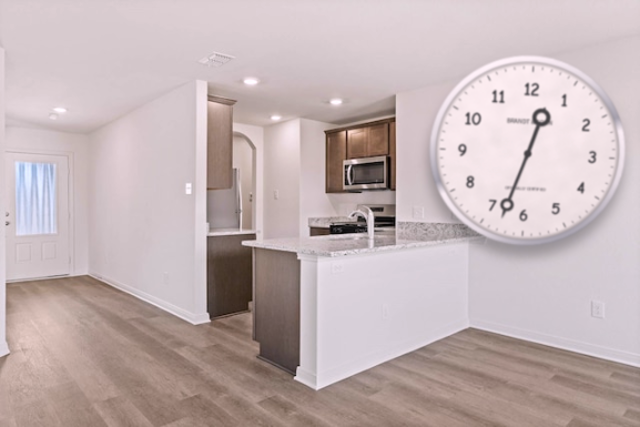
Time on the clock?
12:33
